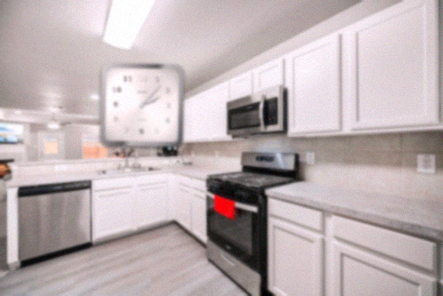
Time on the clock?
2:07
